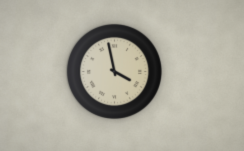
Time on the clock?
3:58
